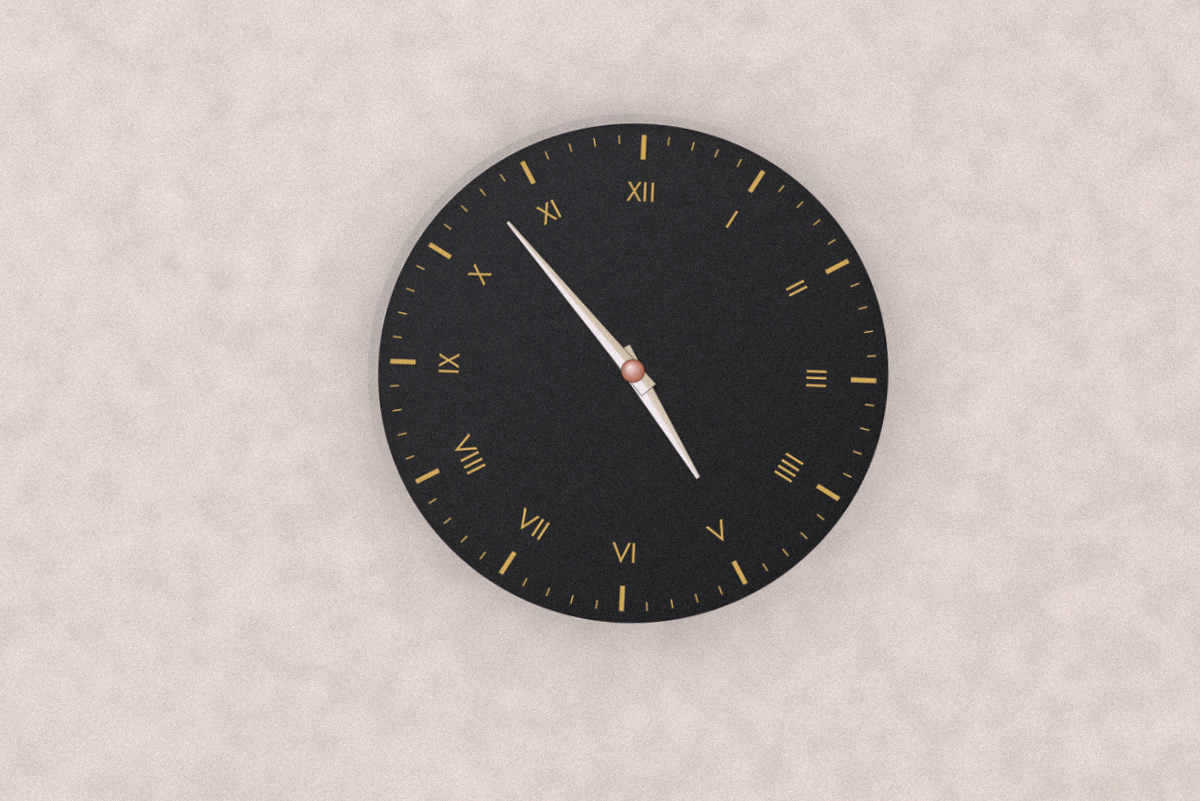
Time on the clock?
4:53
